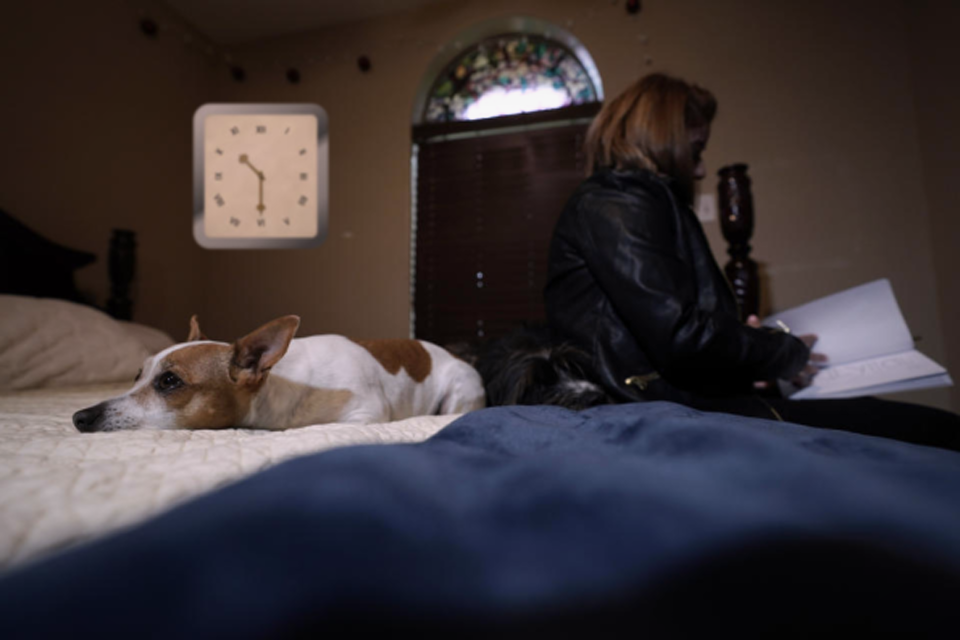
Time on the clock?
10:30
